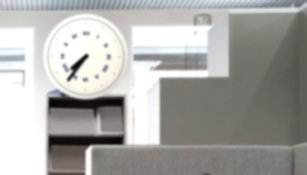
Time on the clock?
7:36
